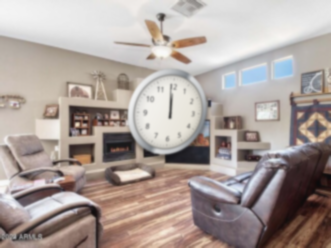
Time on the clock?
11:59
